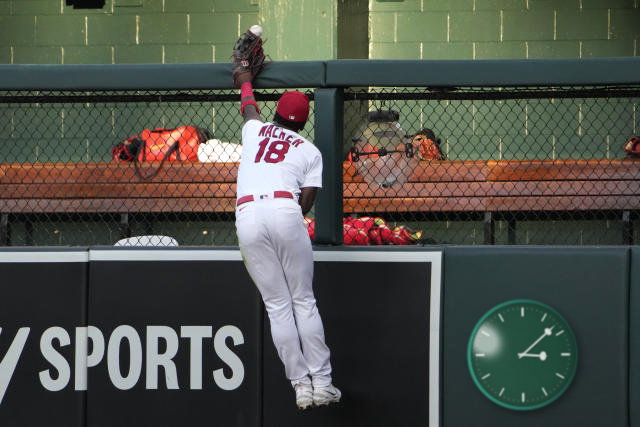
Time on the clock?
3:08
